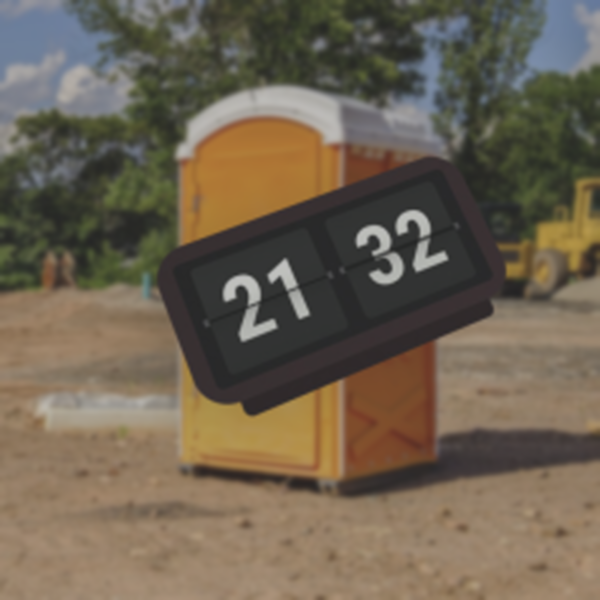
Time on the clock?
21:32
